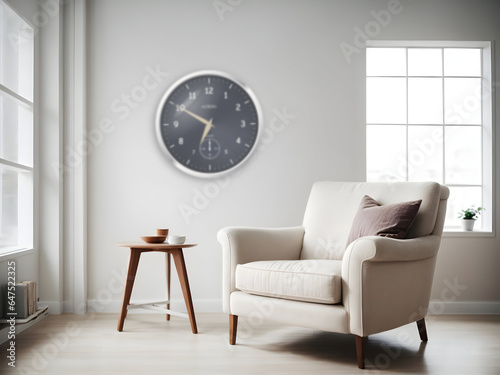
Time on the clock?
6:50
